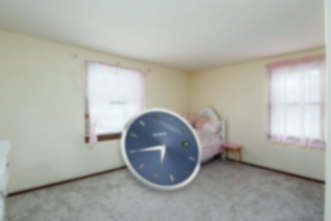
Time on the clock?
6:45
